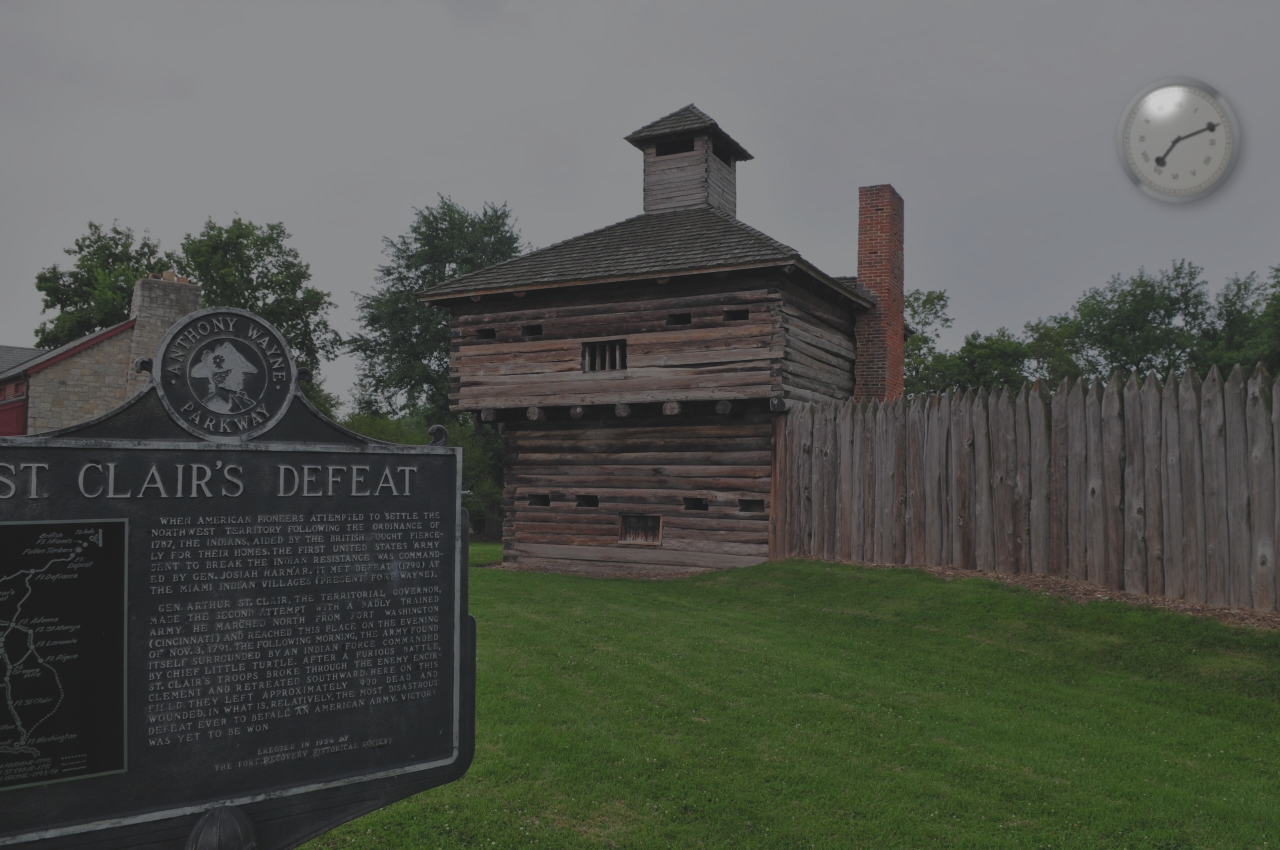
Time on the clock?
7:11
